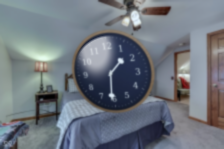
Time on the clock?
1:31
